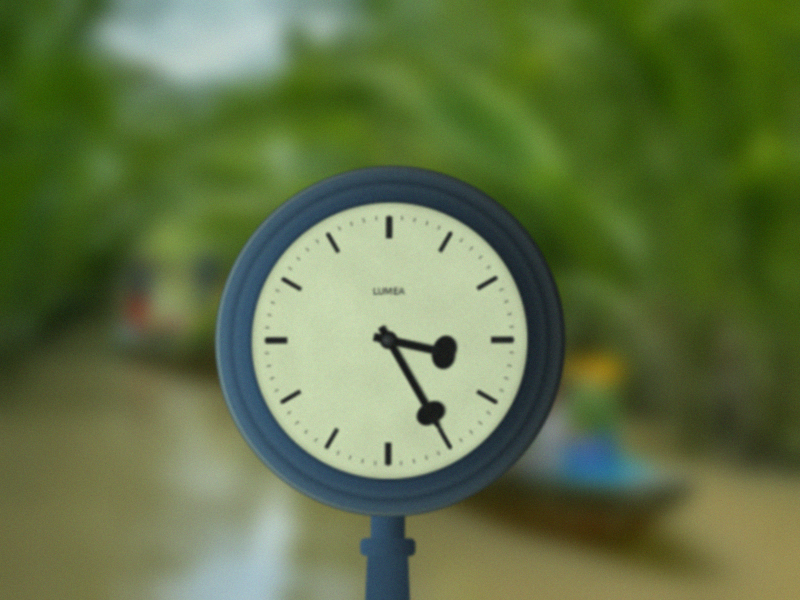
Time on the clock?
3:25
